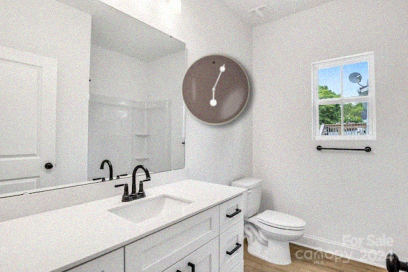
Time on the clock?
6:04
